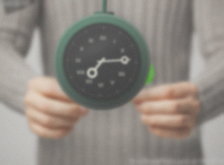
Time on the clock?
7:14
